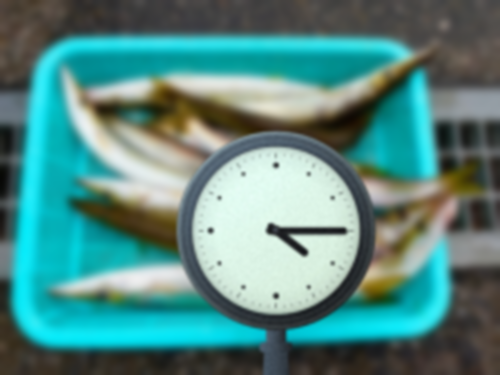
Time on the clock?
4:15
